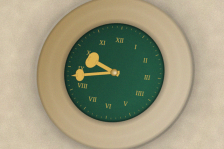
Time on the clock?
9:43
